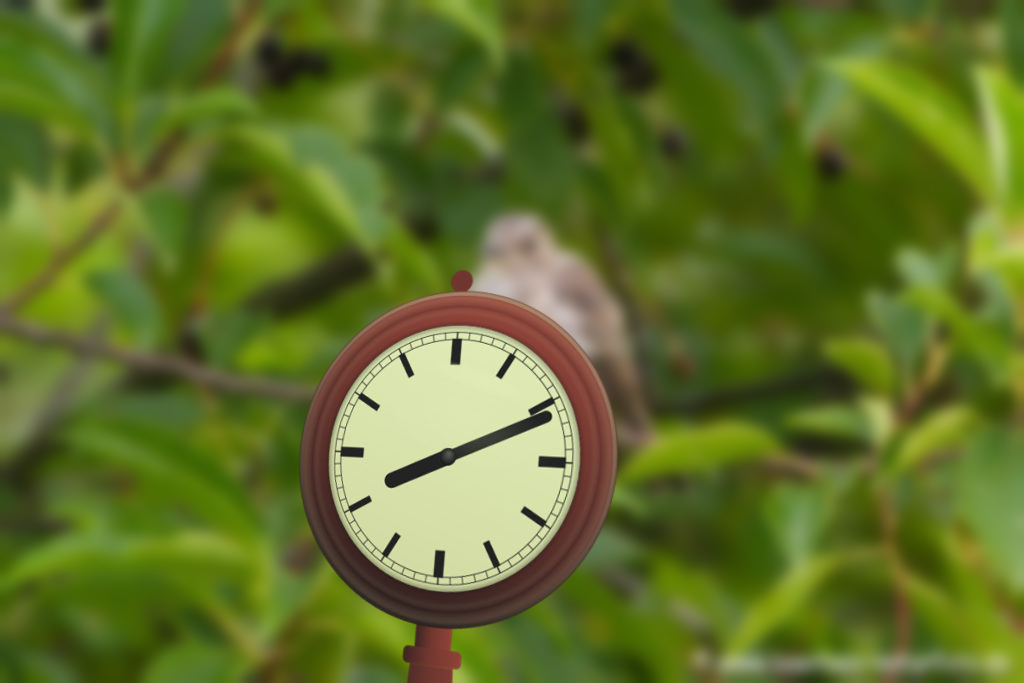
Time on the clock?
8:11
